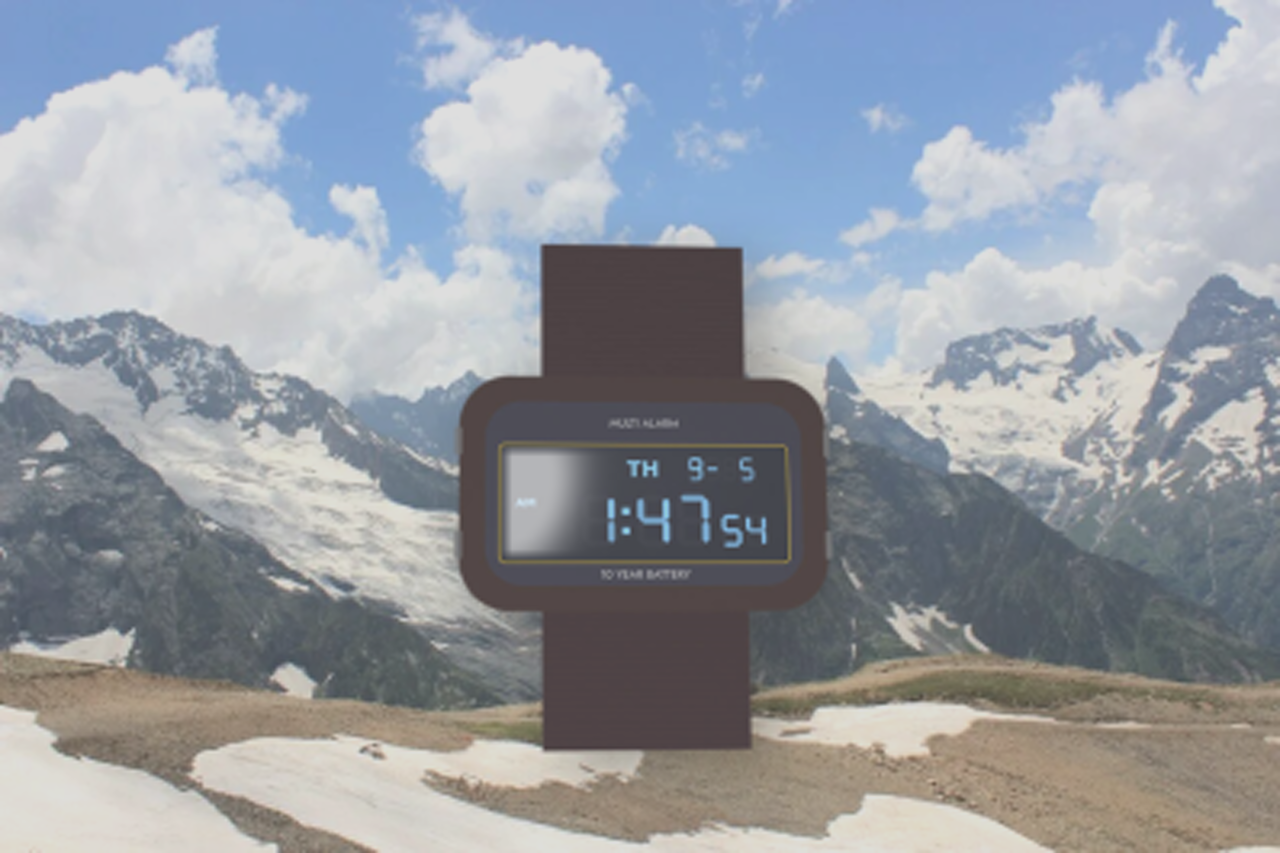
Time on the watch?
1:47:54
